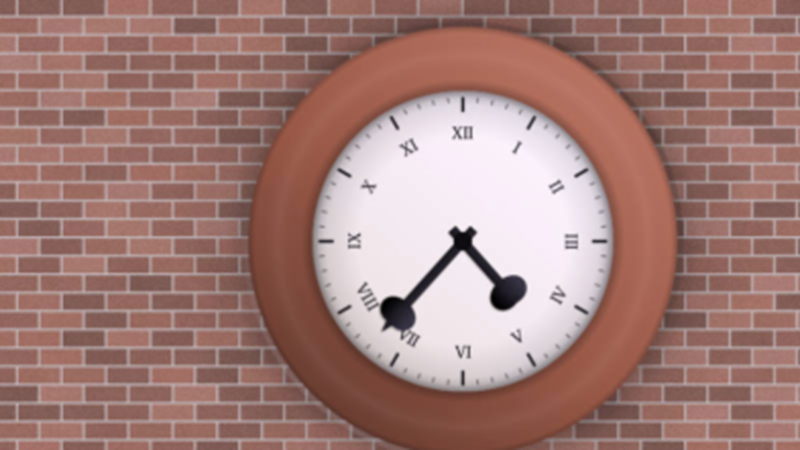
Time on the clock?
4:37
